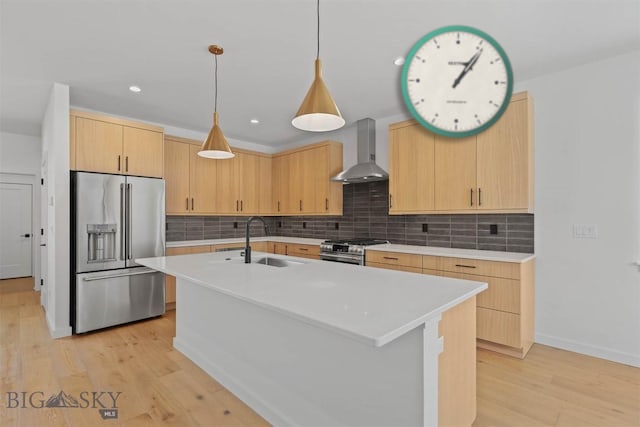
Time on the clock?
1:06
